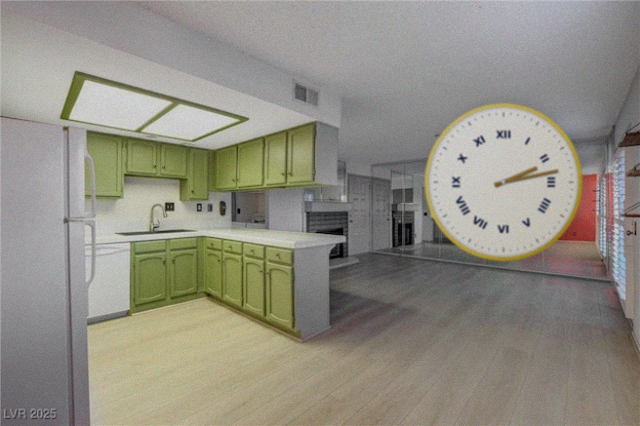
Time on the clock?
2:13
